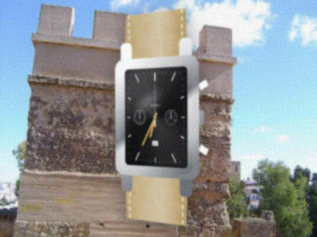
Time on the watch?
6:35
